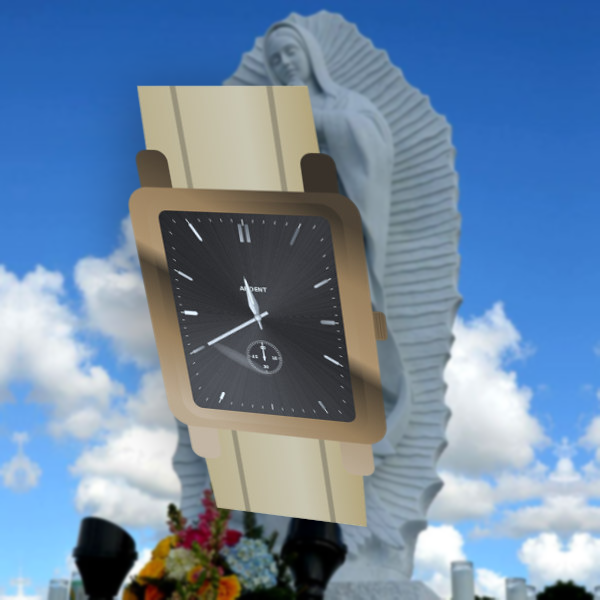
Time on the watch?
11:40
